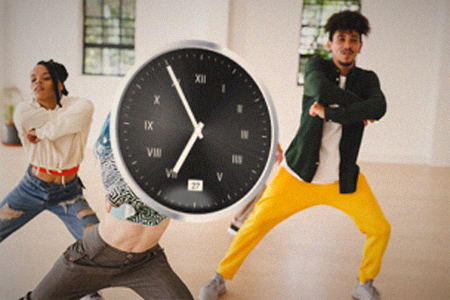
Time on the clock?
6:55
